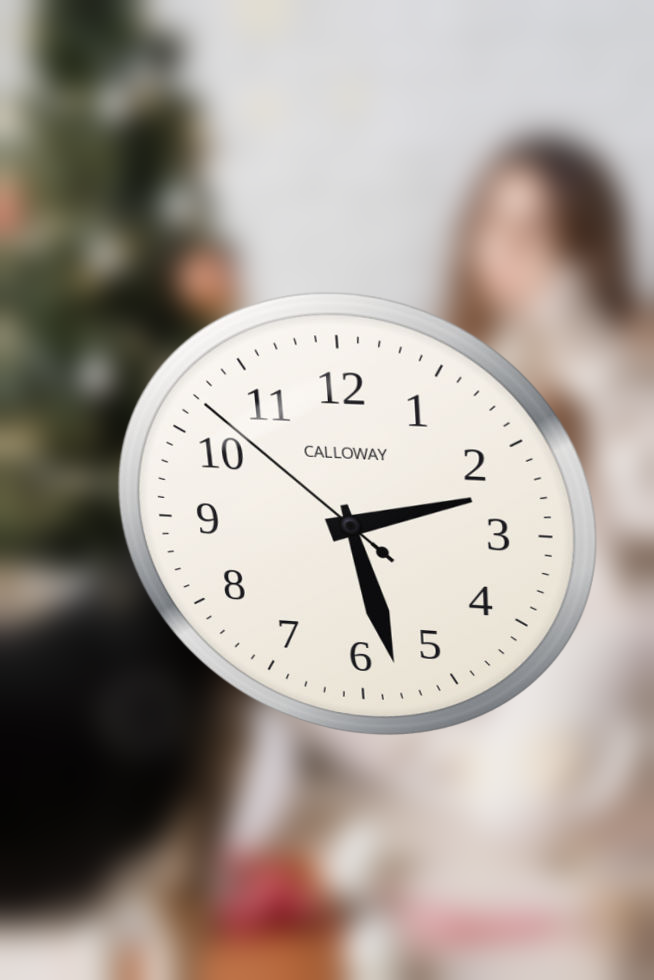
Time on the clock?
2:27:52
